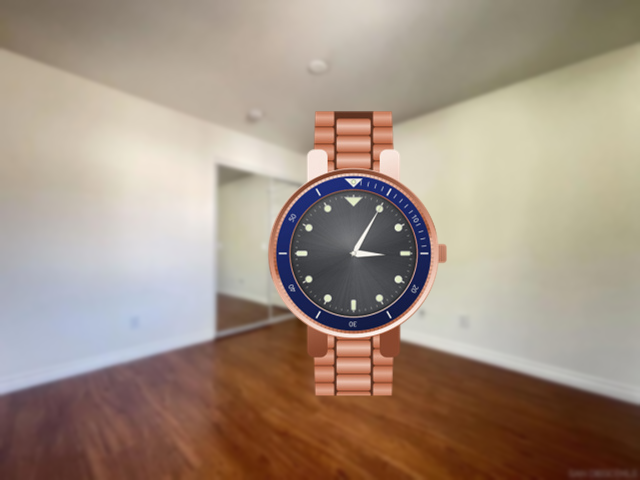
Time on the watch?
3:05
